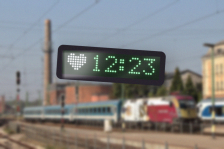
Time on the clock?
12:23
